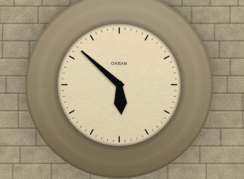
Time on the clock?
5:52
